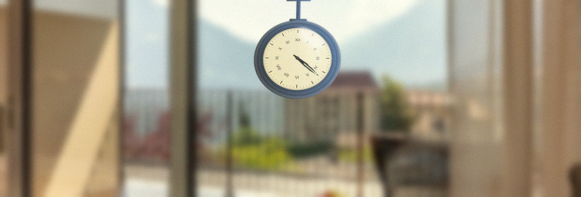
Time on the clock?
4:22
